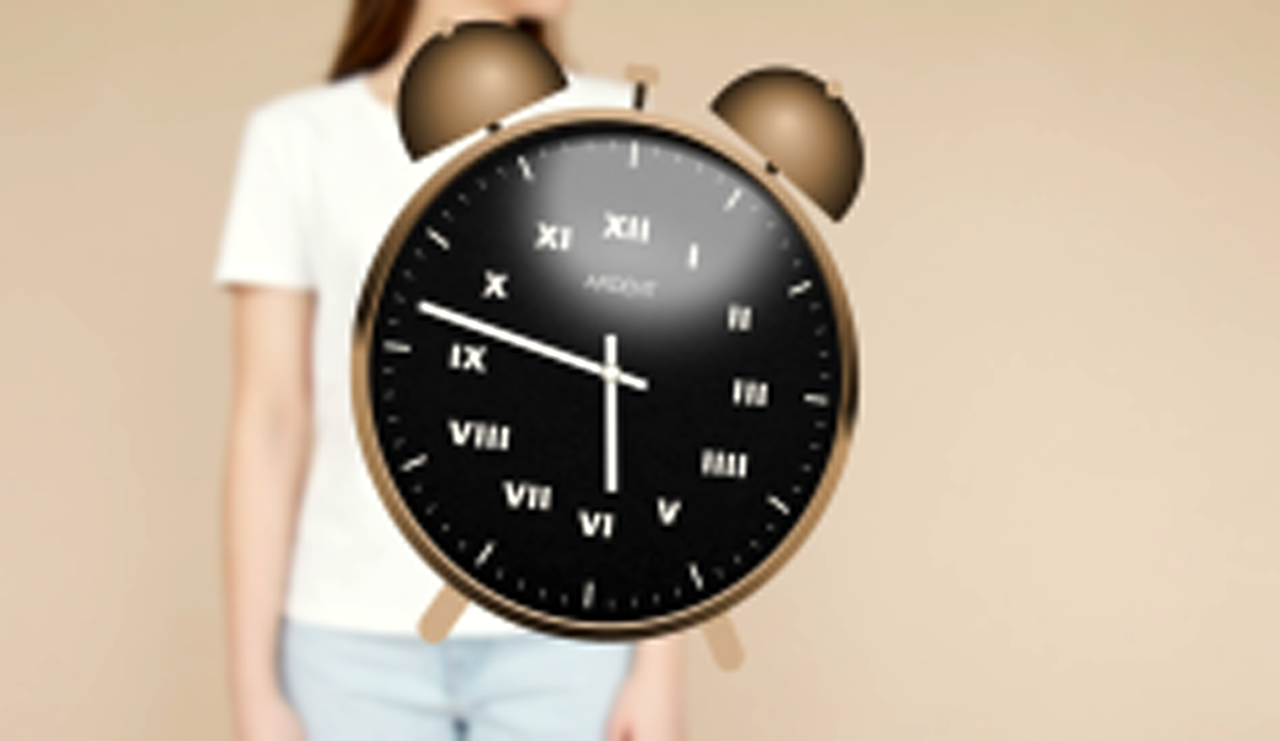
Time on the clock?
5:47
